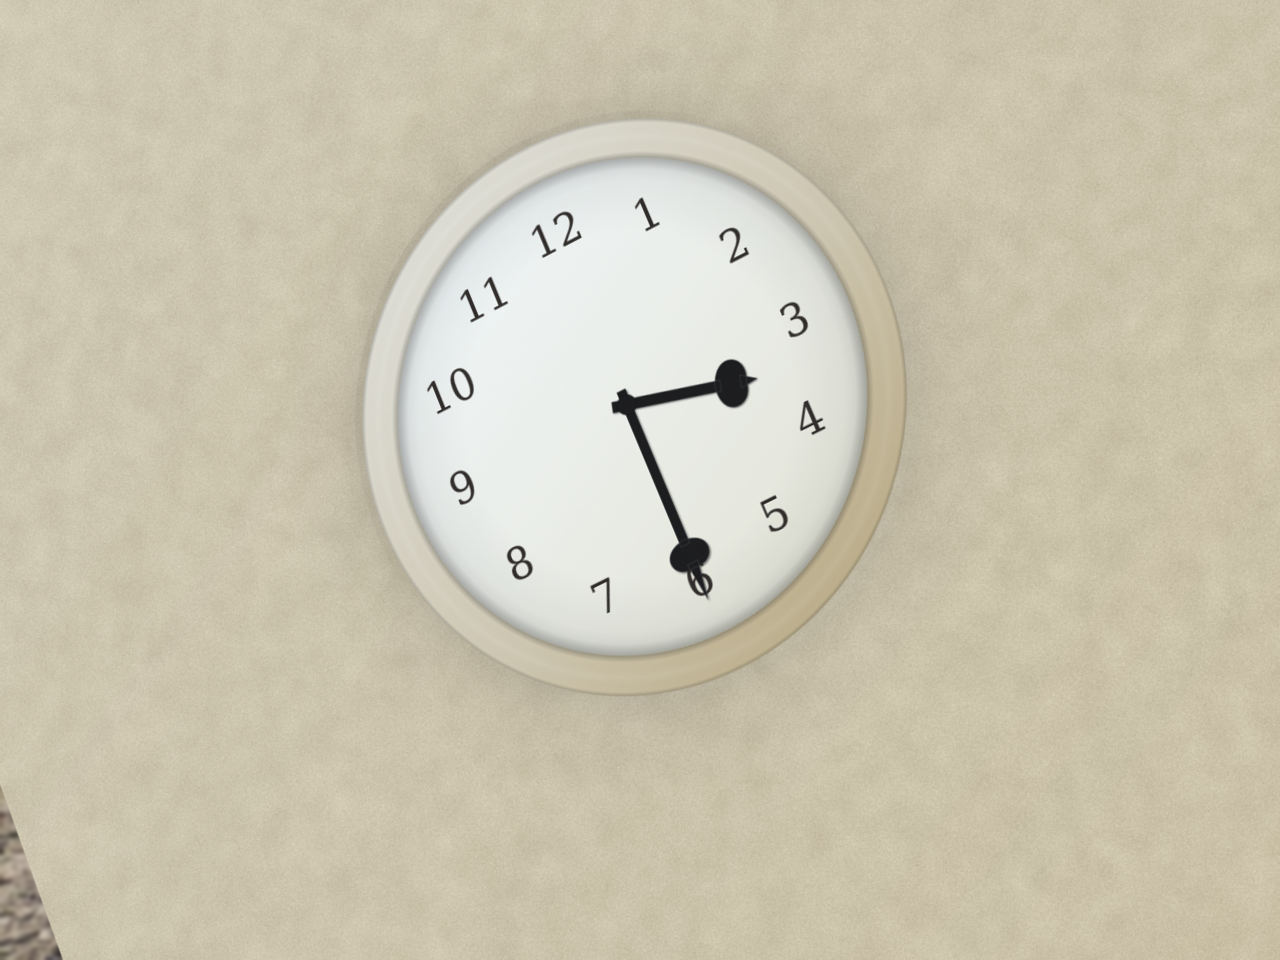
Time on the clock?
3:30
